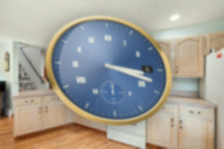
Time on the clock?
3:18
